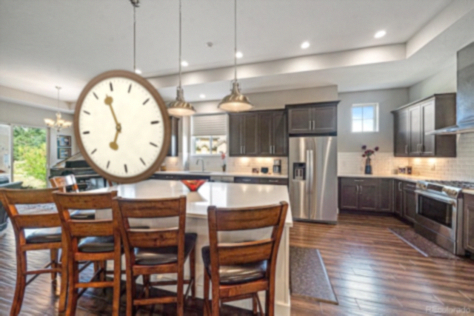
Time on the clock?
6:58
